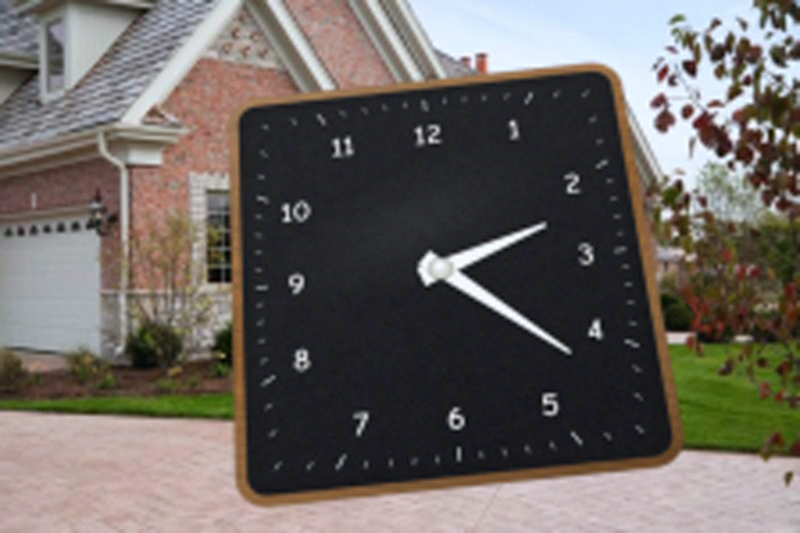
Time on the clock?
2:22
